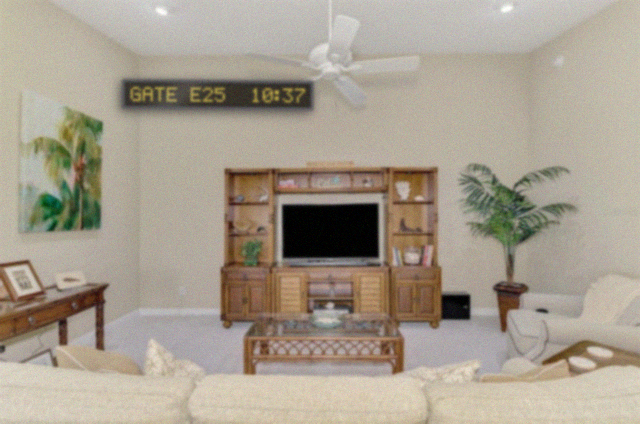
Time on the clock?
10:37
